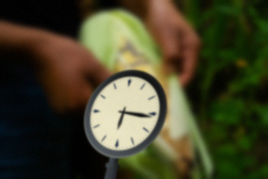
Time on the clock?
6:16
